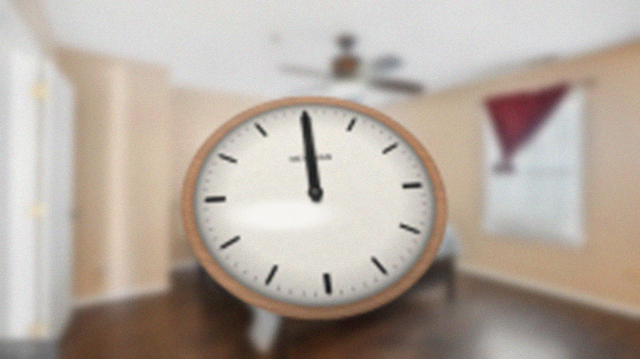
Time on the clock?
12:00
